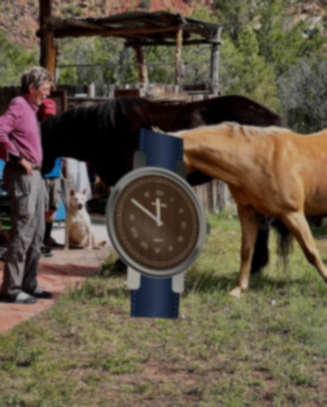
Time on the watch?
11:50
